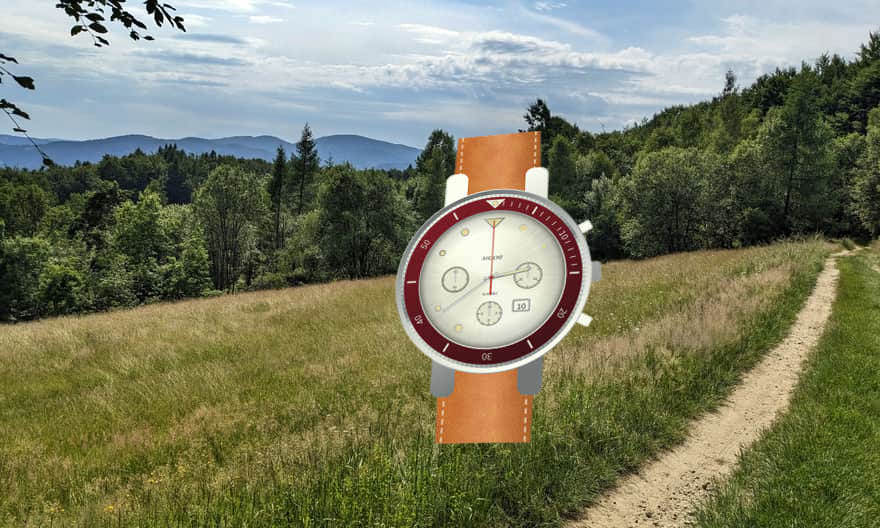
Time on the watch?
2:39
